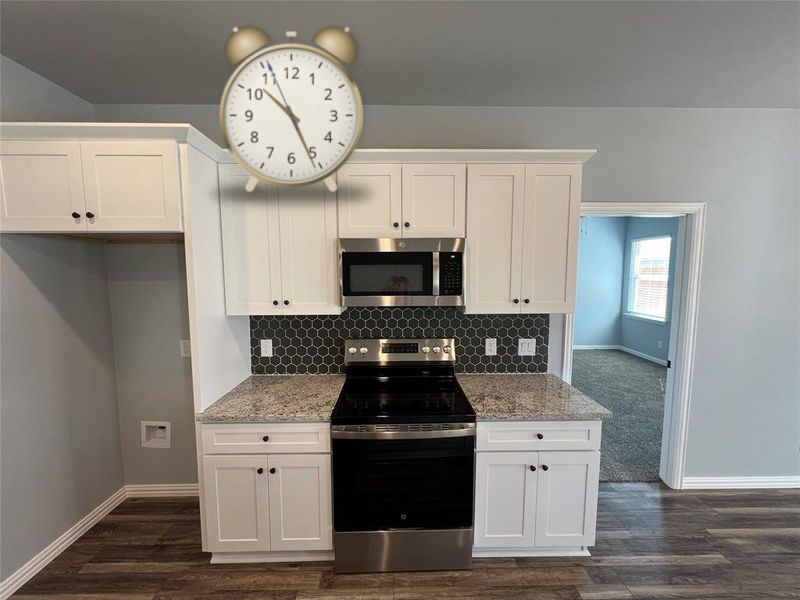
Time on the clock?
10:25:56
